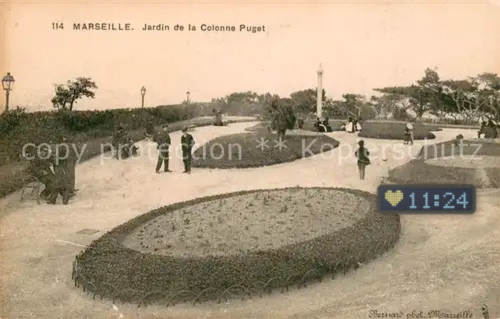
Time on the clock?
11:24
